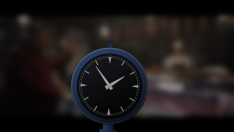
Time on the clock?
1:54
